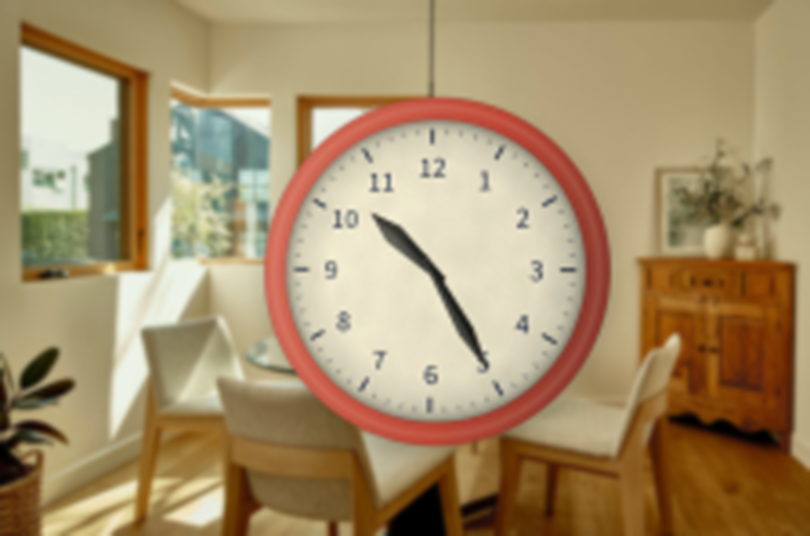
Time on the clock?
10:25
